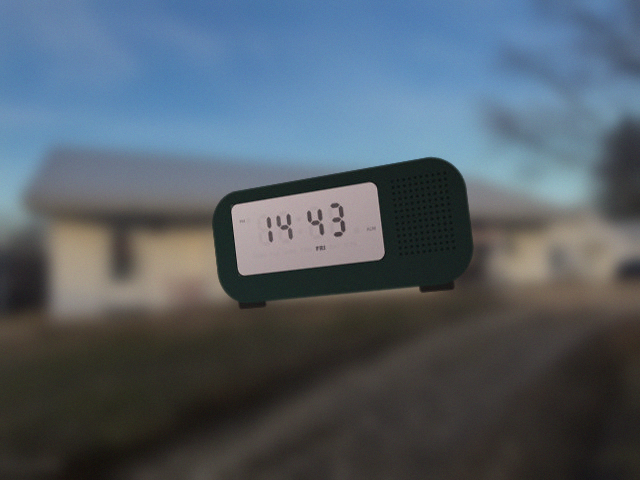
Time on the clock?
14:43
